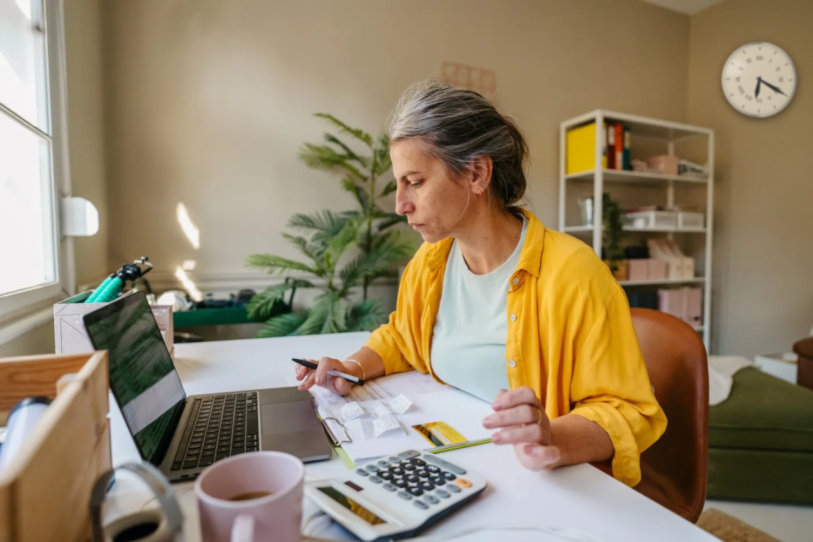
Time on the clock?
6:20
